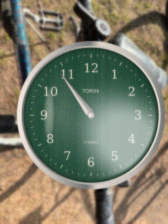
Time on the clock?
10:54
